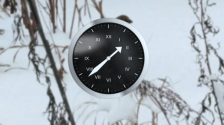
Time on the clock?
1:38
